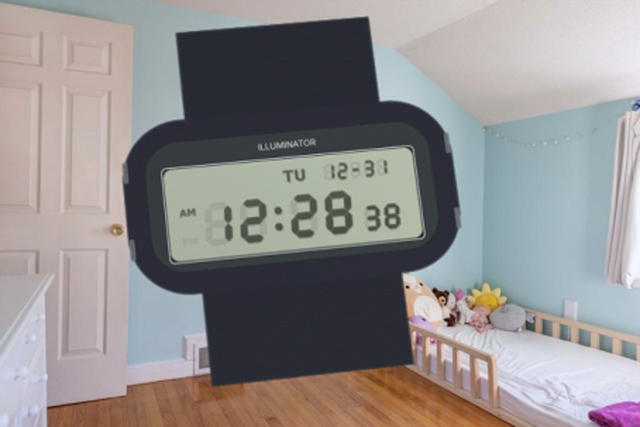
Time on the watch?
12:28:38
